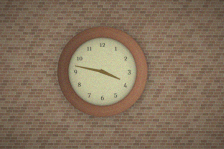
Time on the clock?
3:47
